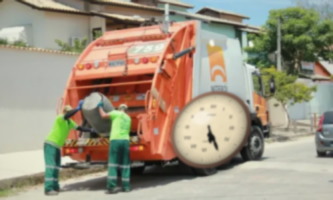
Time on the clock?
5:25
